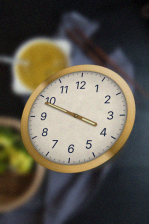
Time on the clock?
3:49
